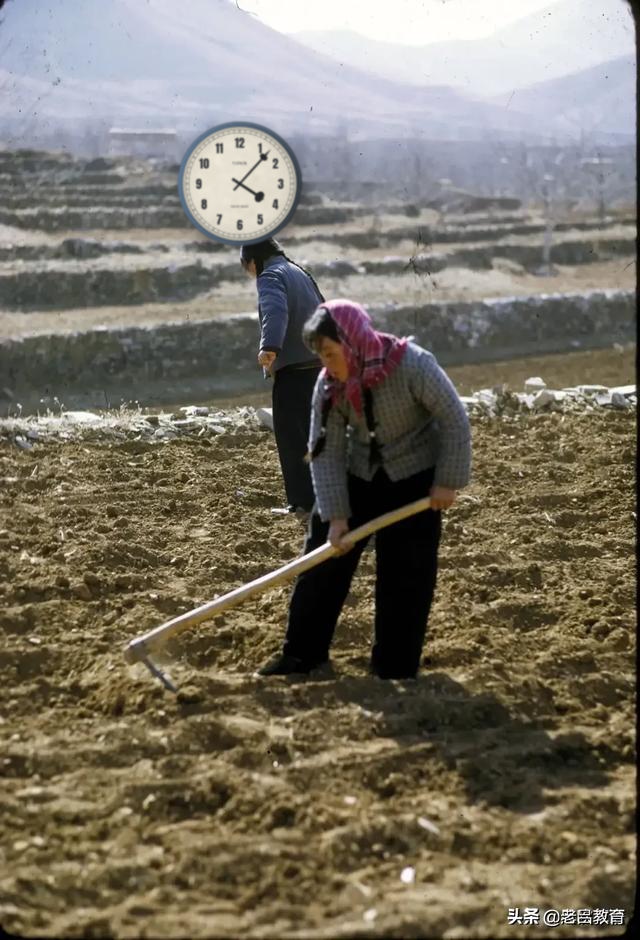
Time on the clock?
4:07
